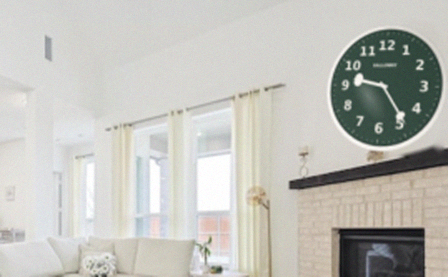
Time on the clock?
9:24
